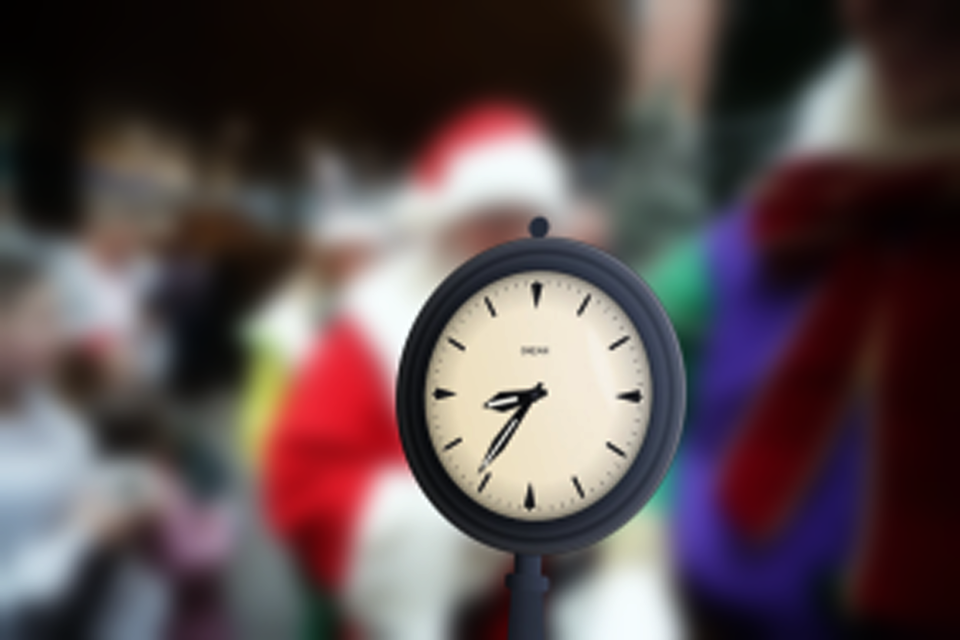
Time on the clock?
8:36
